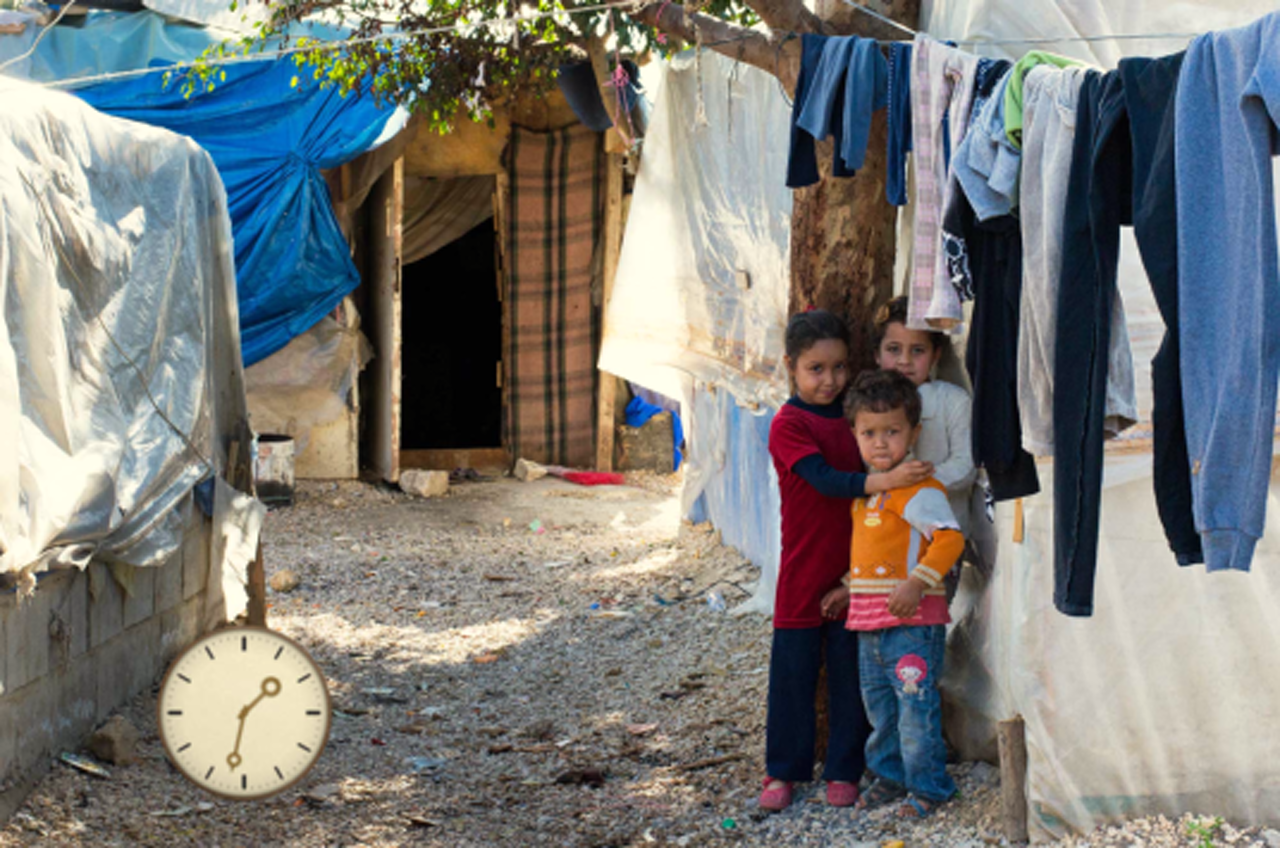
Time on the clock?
1:32
